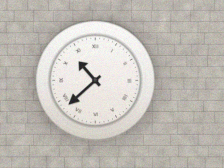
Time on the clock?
10:38
